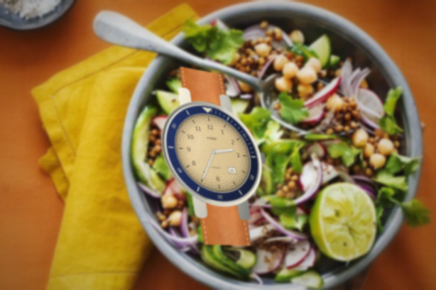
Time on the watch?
2:35
